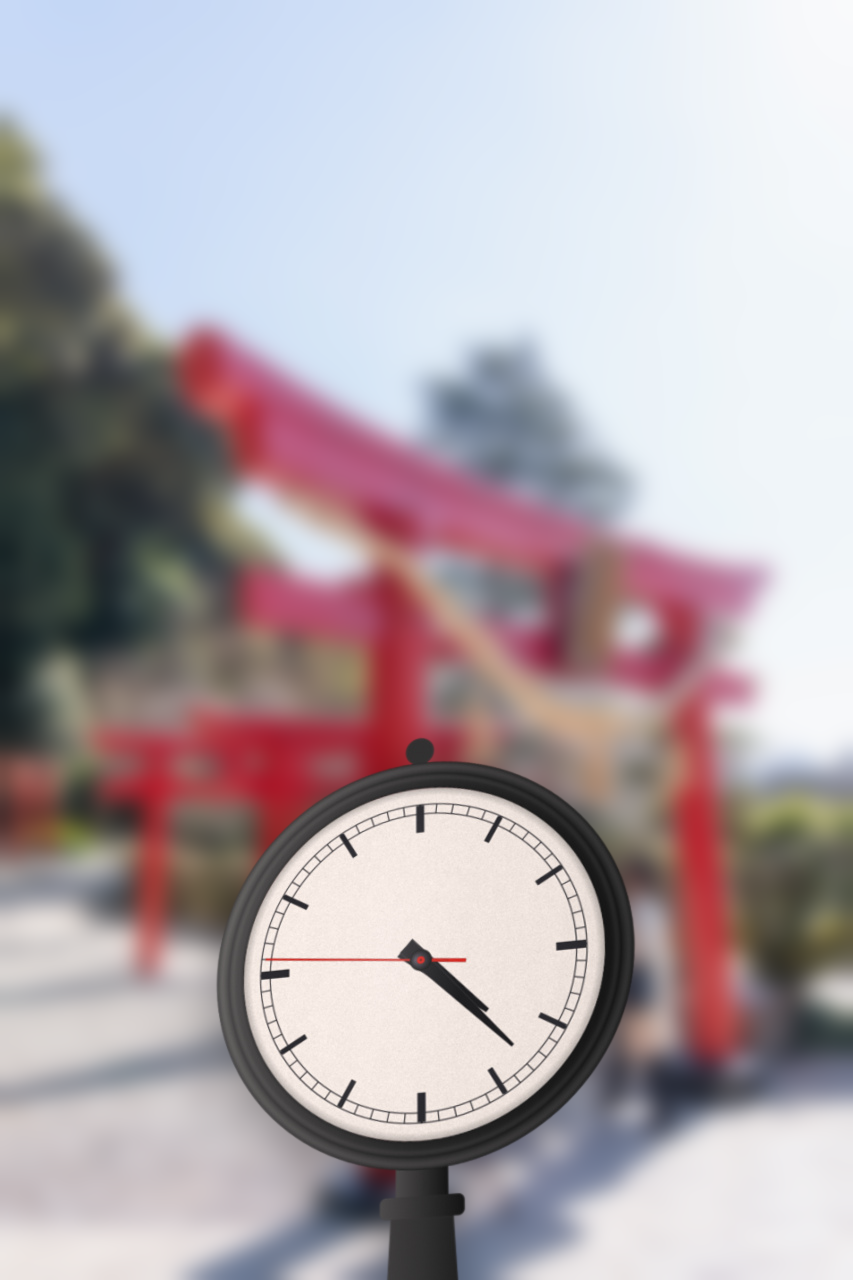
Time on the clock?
4:22:46
